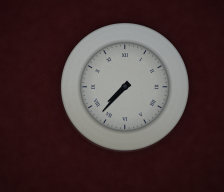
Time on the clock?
7:37
